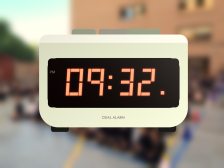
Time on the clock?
9:32
